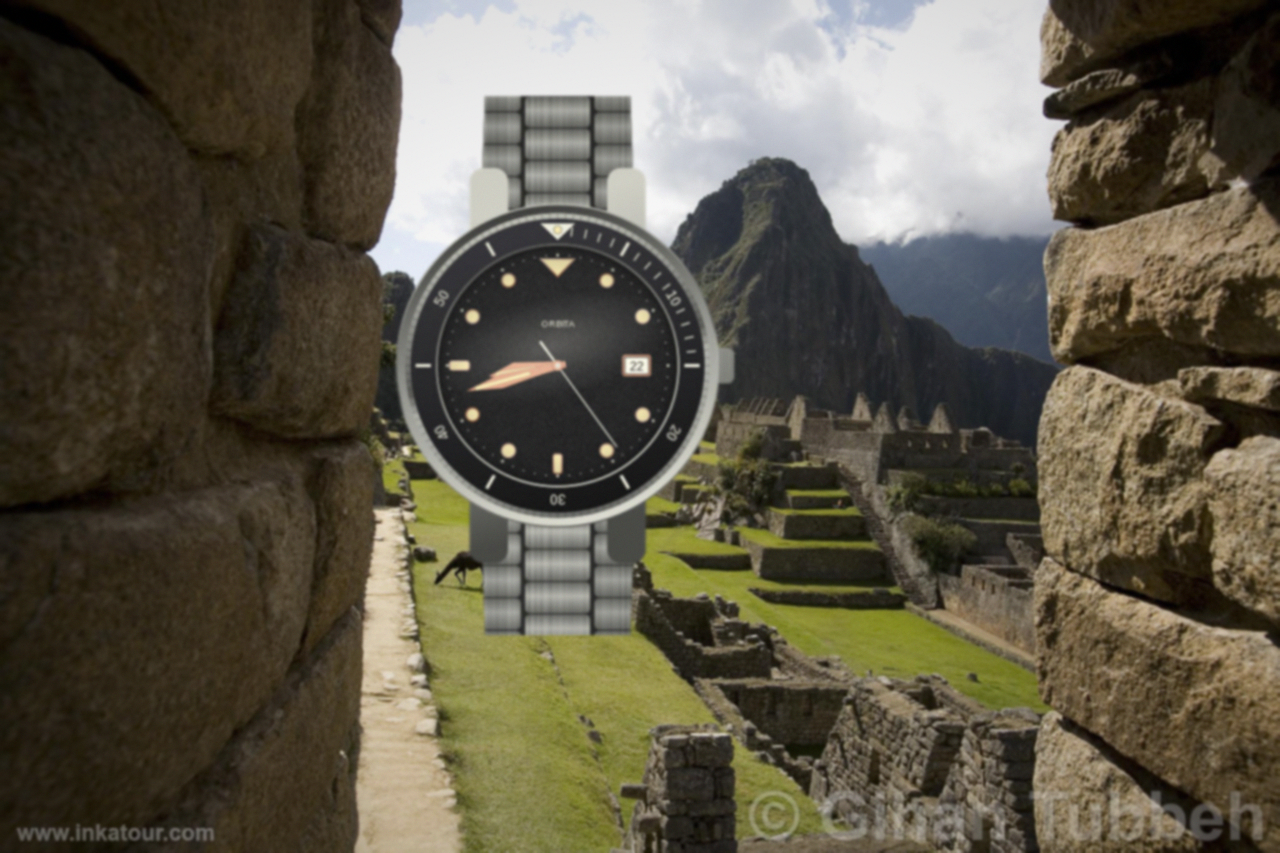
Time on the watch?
8:42:24
